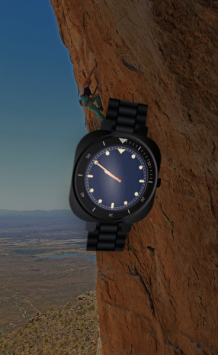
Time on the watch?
9:50
